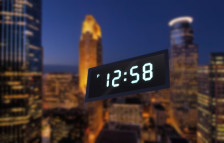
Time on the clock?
12:58
